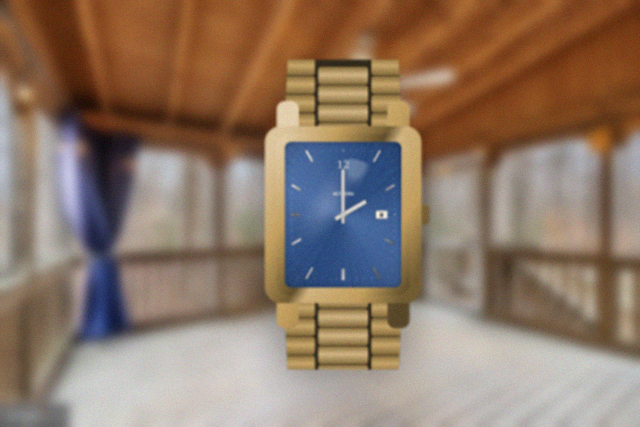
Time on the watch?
2:00
